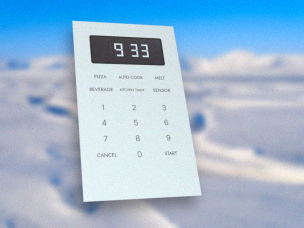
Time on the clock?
9:33
